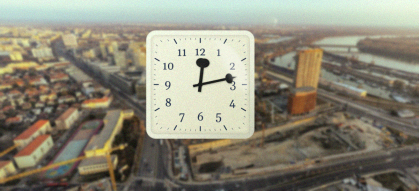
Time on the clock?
12:13
